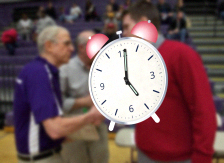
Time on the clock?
5:01
